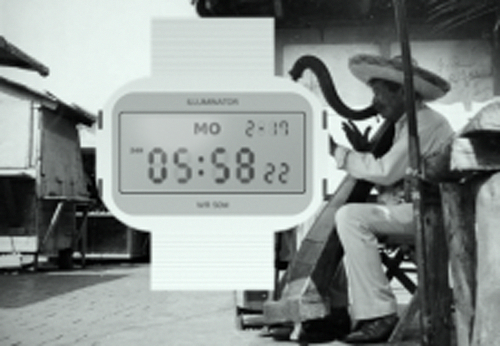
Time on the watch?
5:58:22
